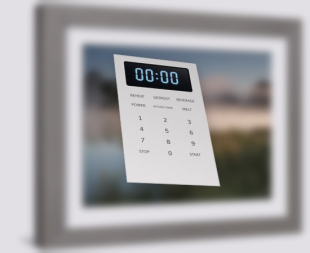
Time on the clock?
0:00
